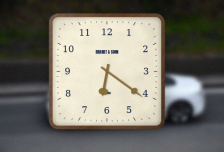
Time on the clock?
6:21
